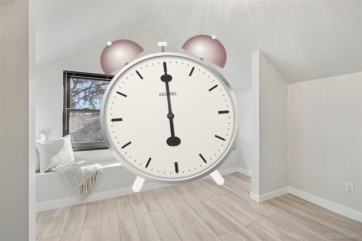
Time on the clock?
6:00
